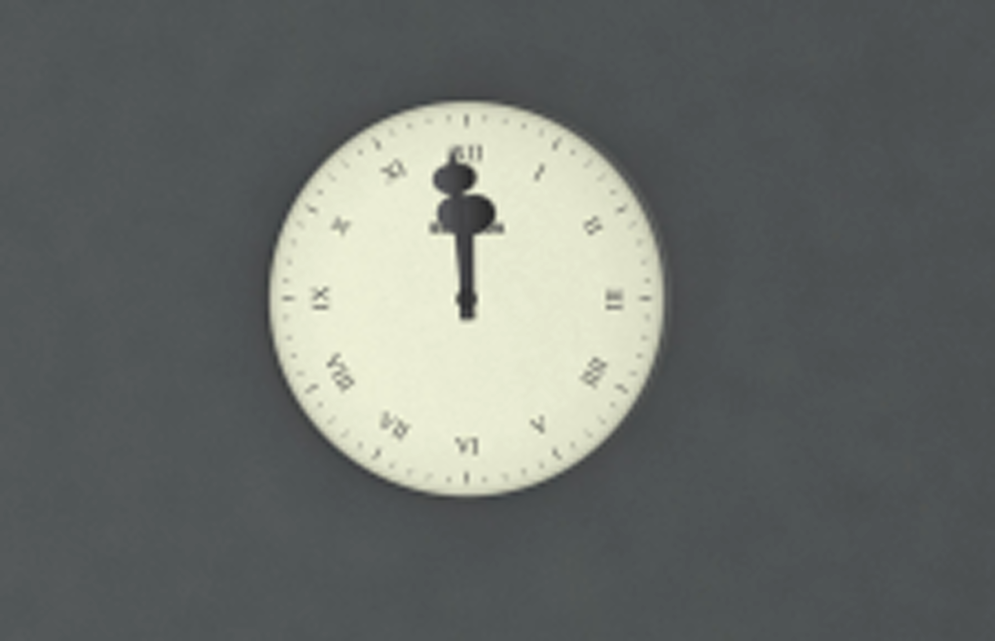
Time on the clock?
11:59
